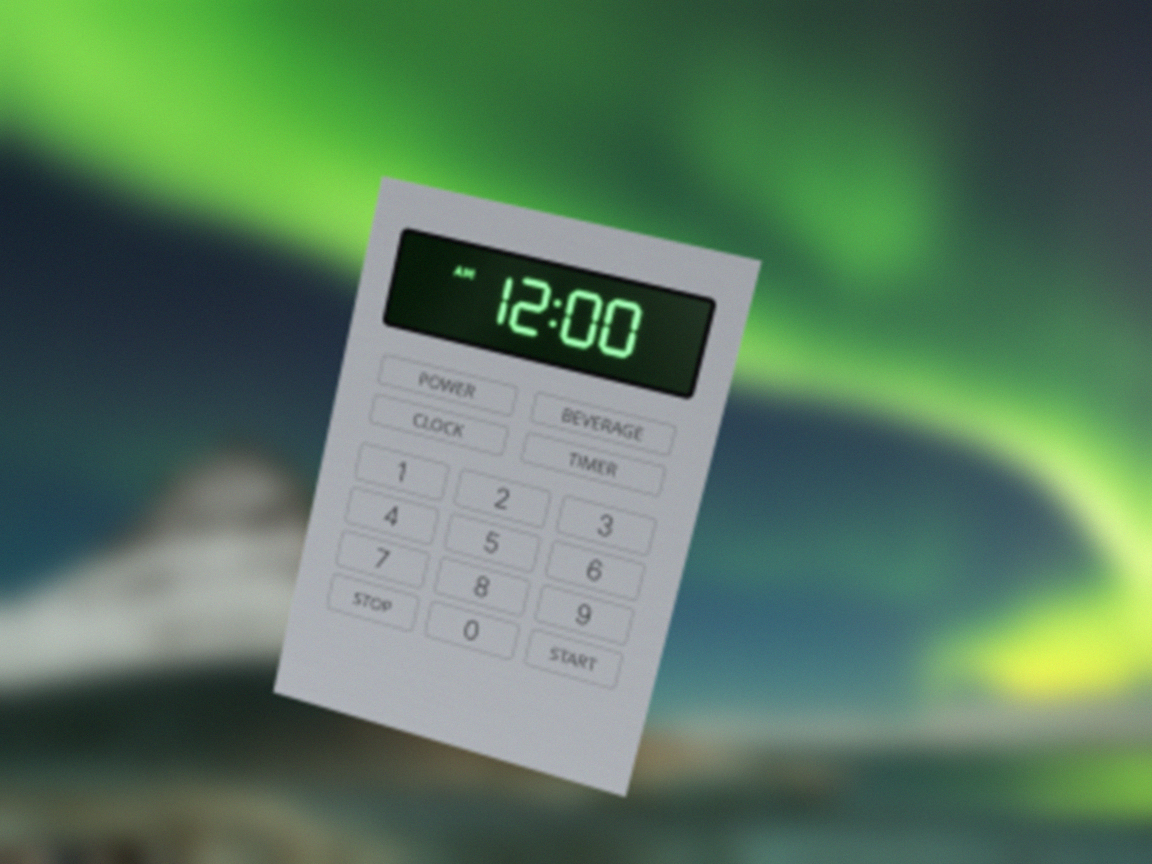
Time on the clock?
12:00
